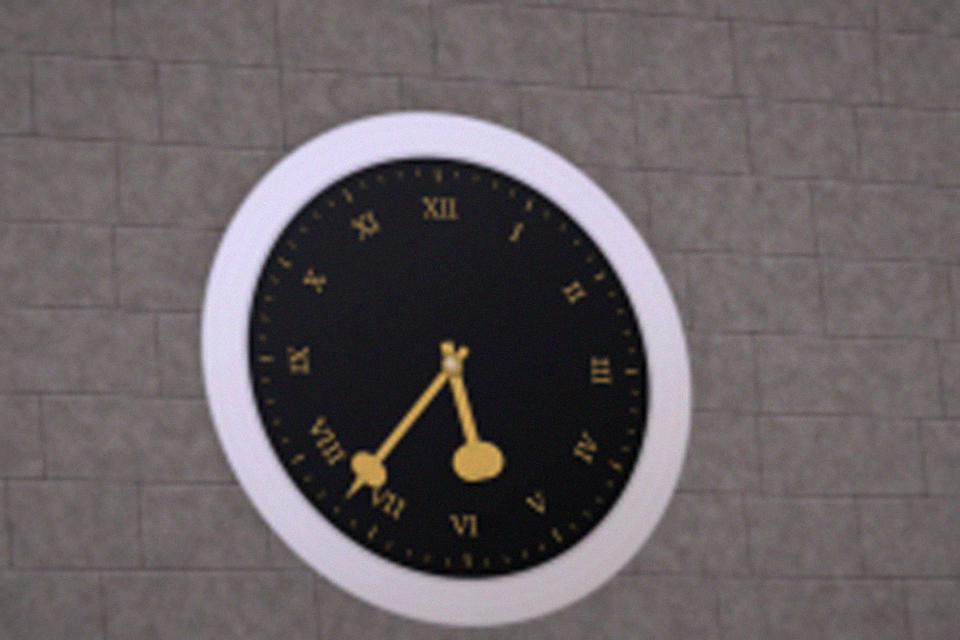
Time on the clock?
5:37
